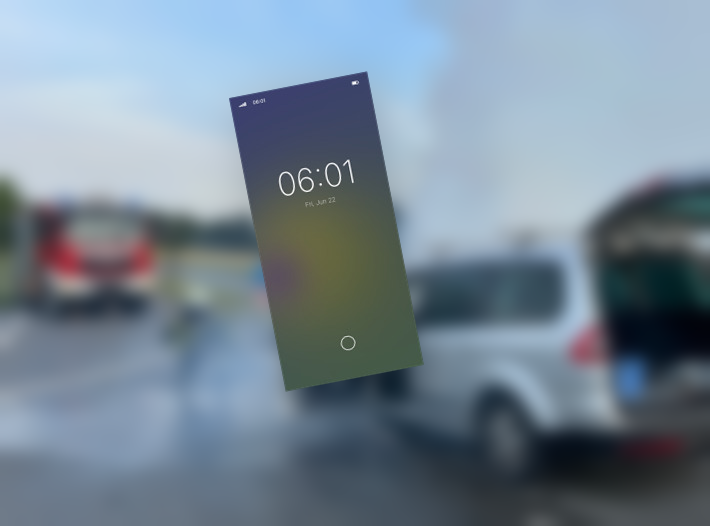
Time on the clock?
6:01
